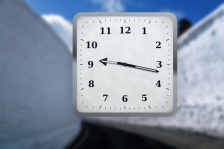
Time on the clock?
9:17
